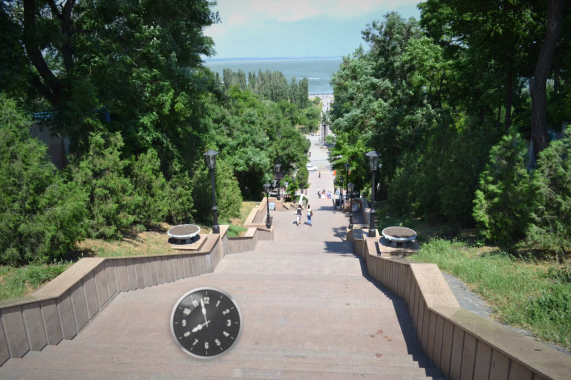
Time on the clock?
7:58
